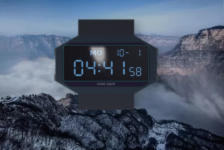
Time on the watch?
4:41:58
